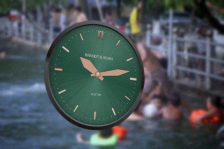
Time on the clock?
10:13
